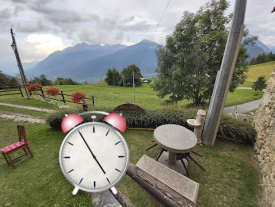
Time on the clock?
4:55
